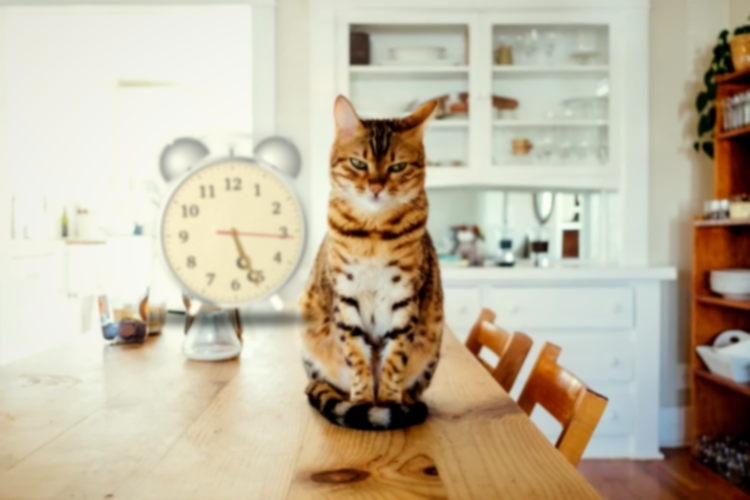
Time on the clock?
5:26:16
